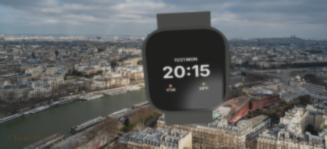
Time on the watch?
20:15
